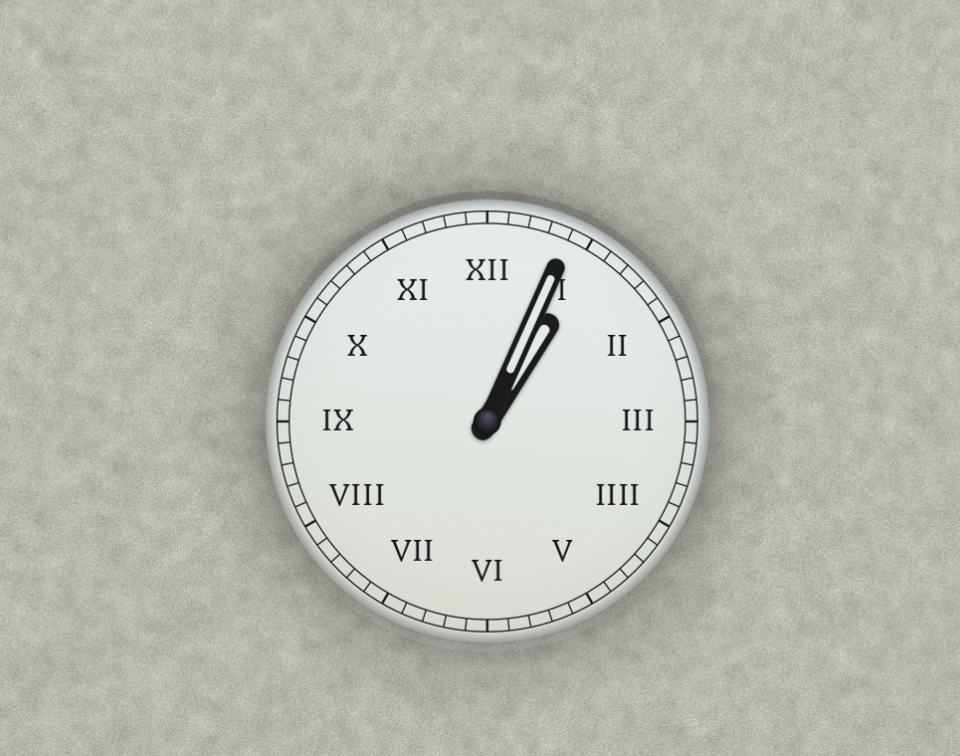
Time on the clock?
1:04
